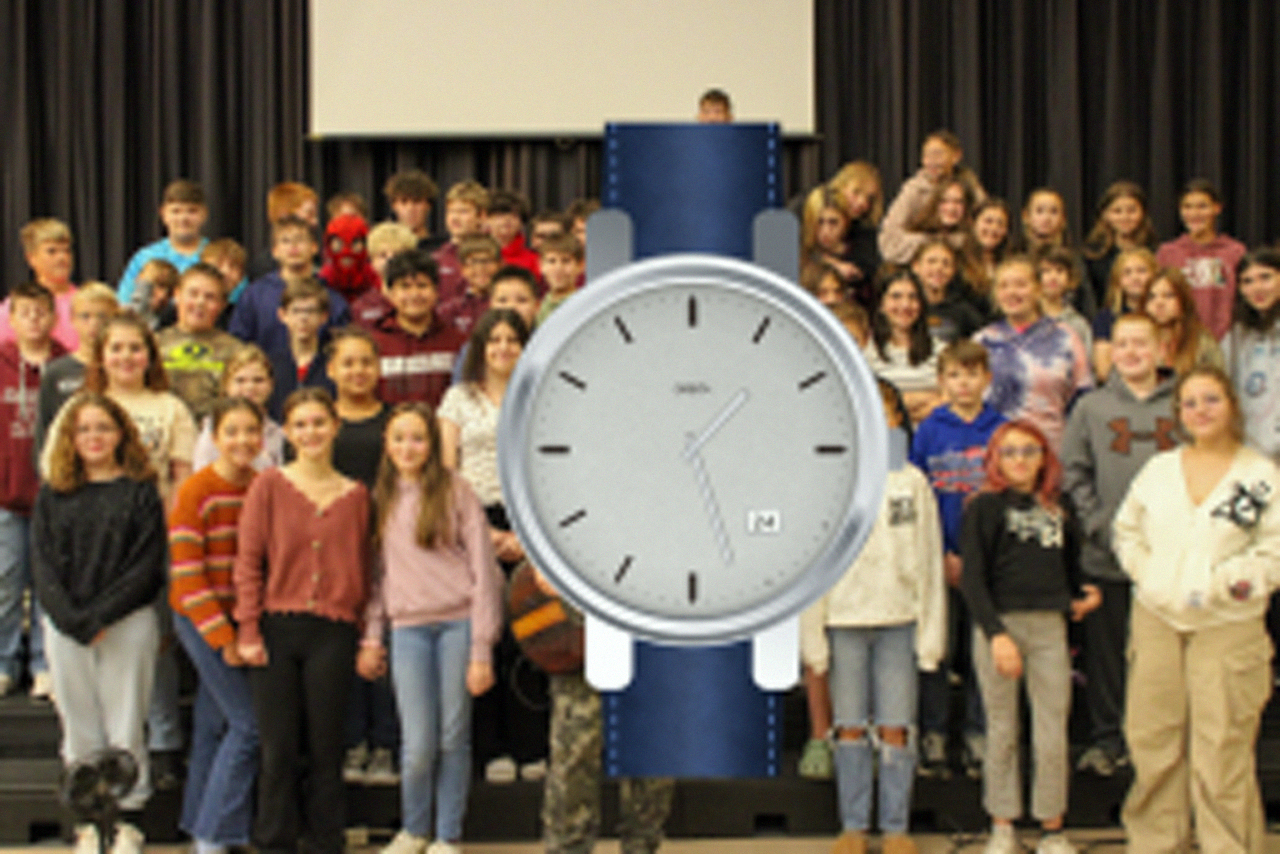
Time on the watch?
1:27
